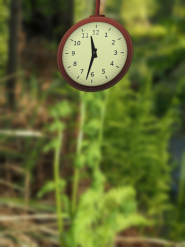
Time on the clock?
11:32
